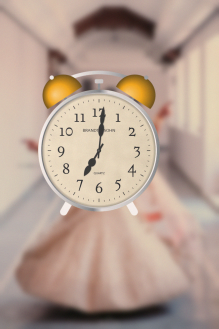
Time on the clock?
7:01
